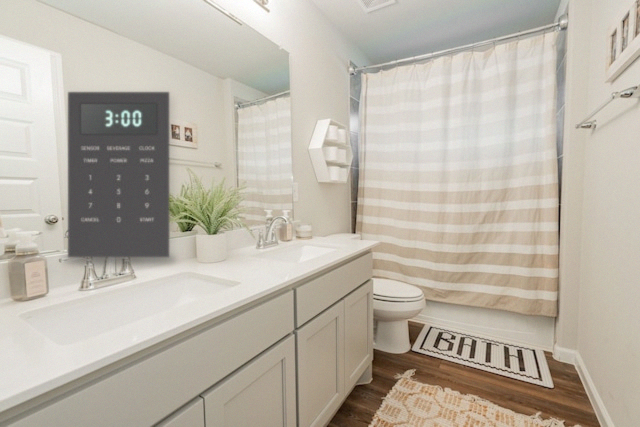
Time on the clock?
3:00
